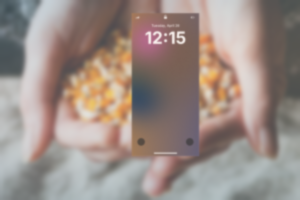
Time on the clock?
12:15
